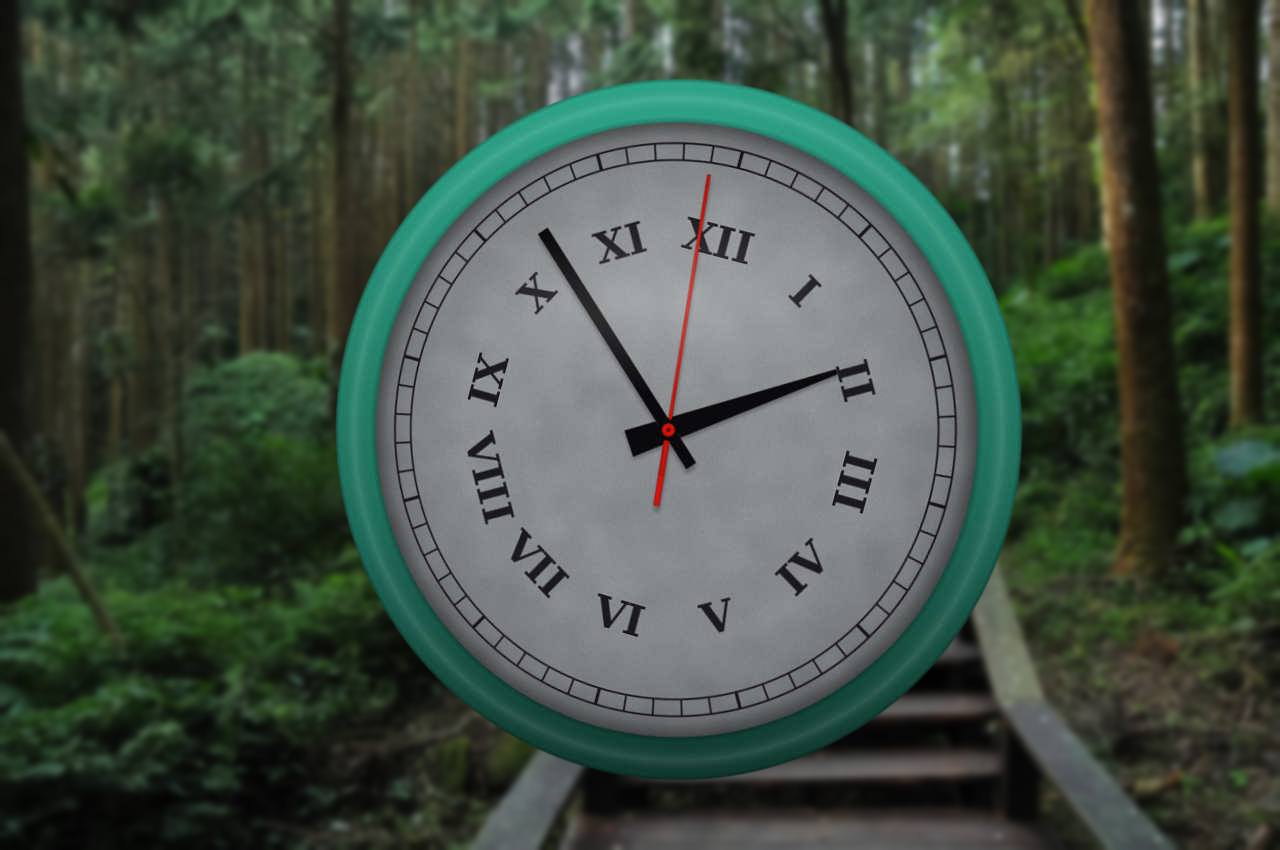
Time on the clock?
1:51:59
